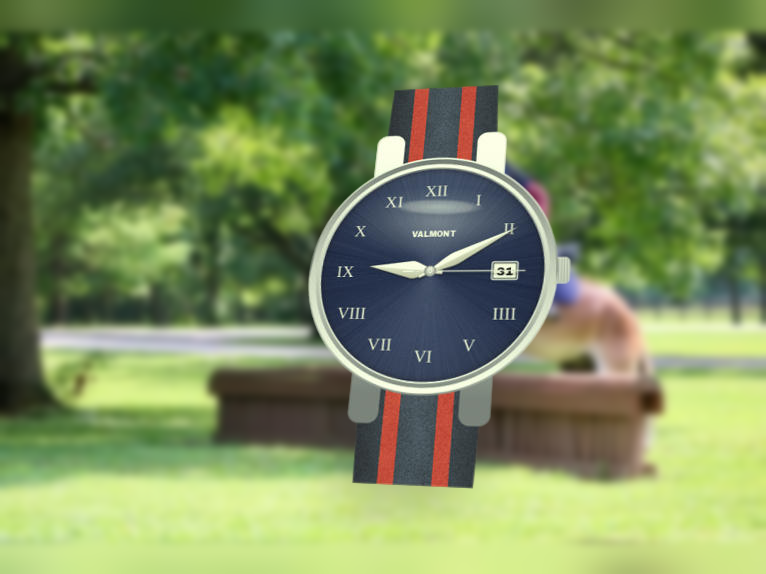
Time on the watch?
9:10:15
